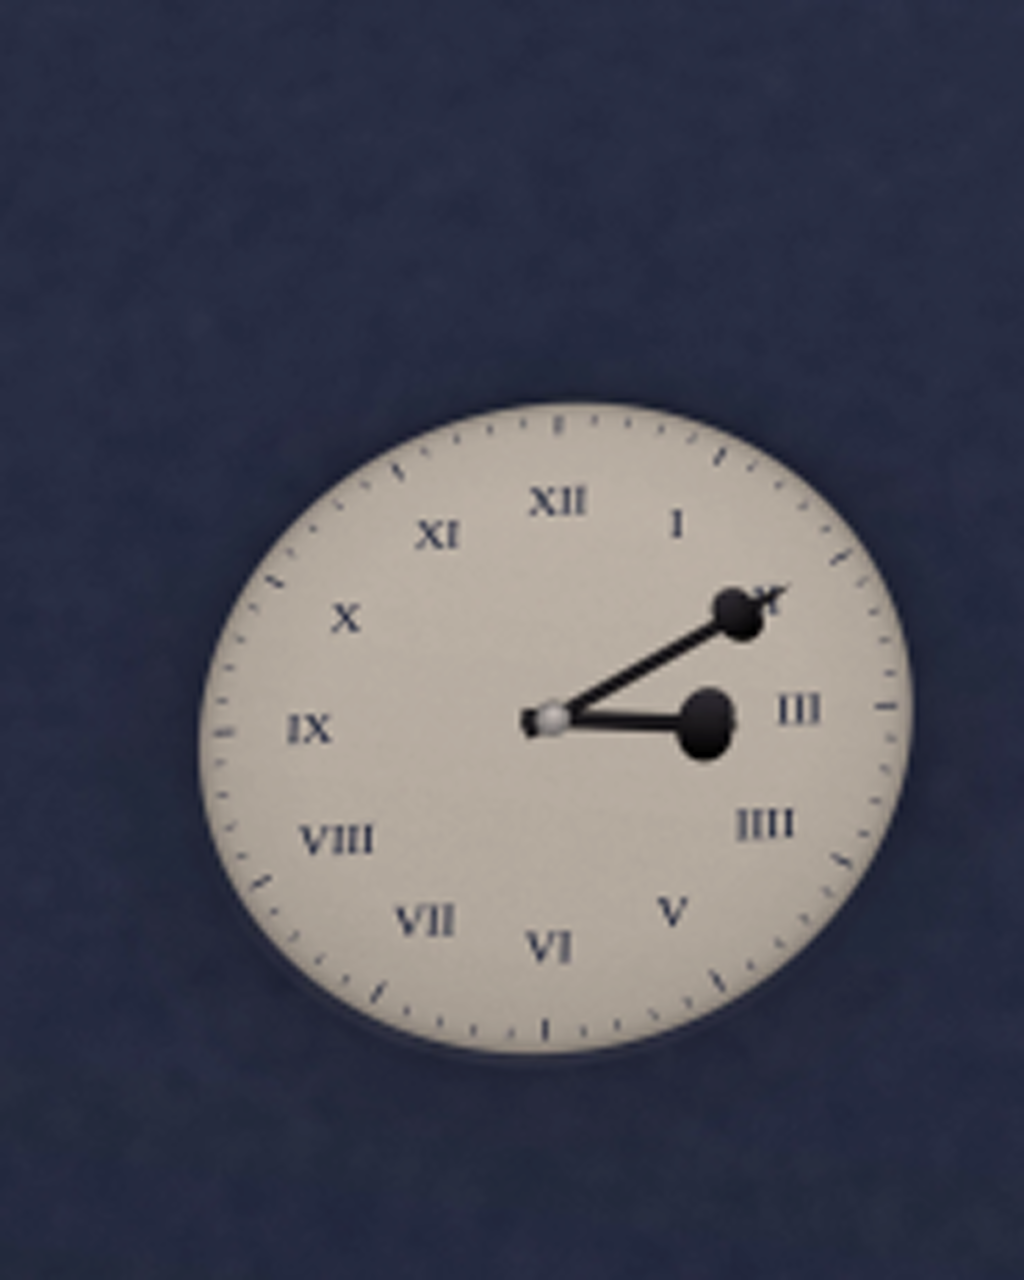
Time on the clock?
3:10
